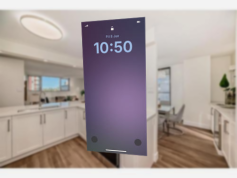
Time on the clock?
10:50
